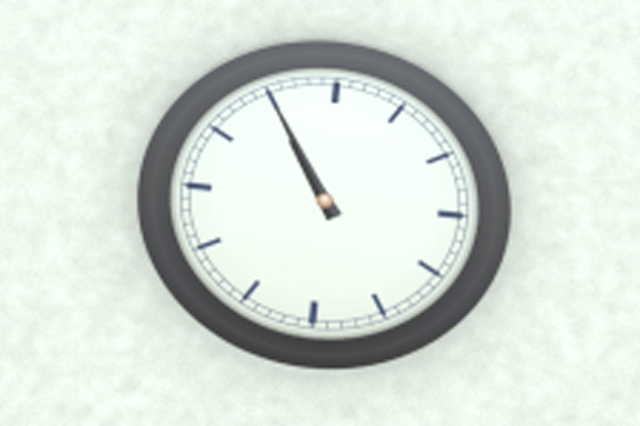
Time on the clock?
10:55
